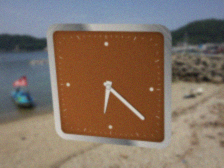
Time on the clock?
6:22
